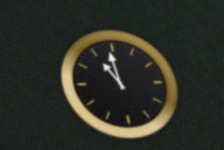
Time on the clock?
10:59
